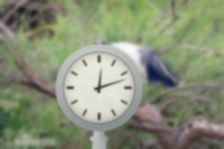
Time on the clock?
12:12
